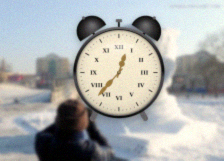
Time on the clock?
12:37
